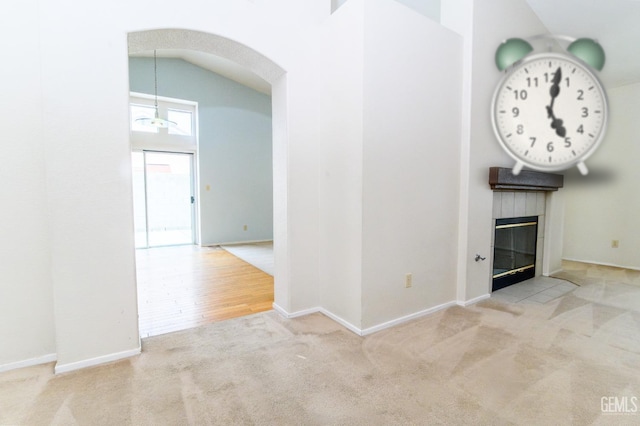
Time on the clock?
5:02
